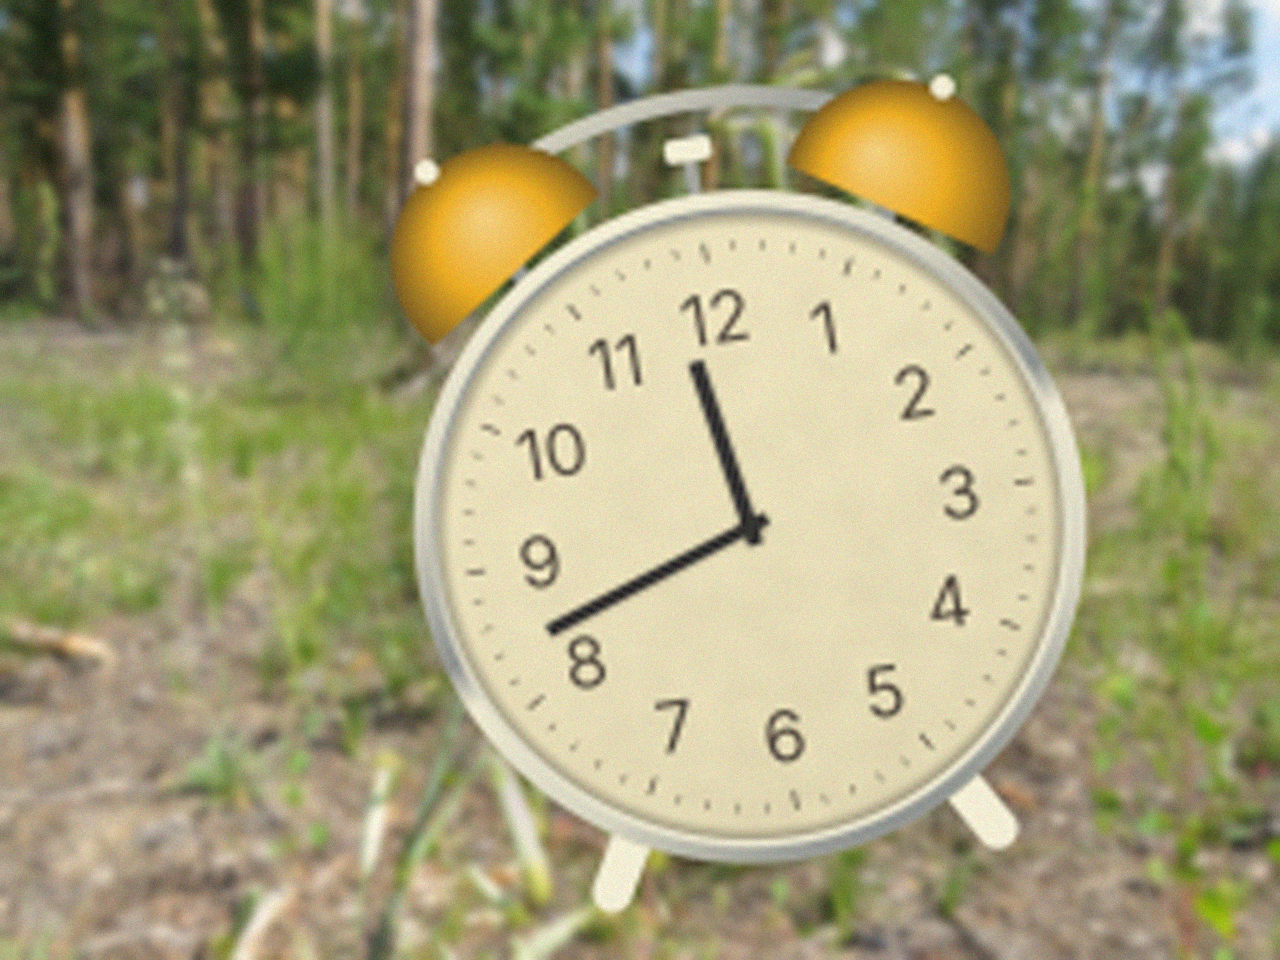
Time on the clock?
11:42
